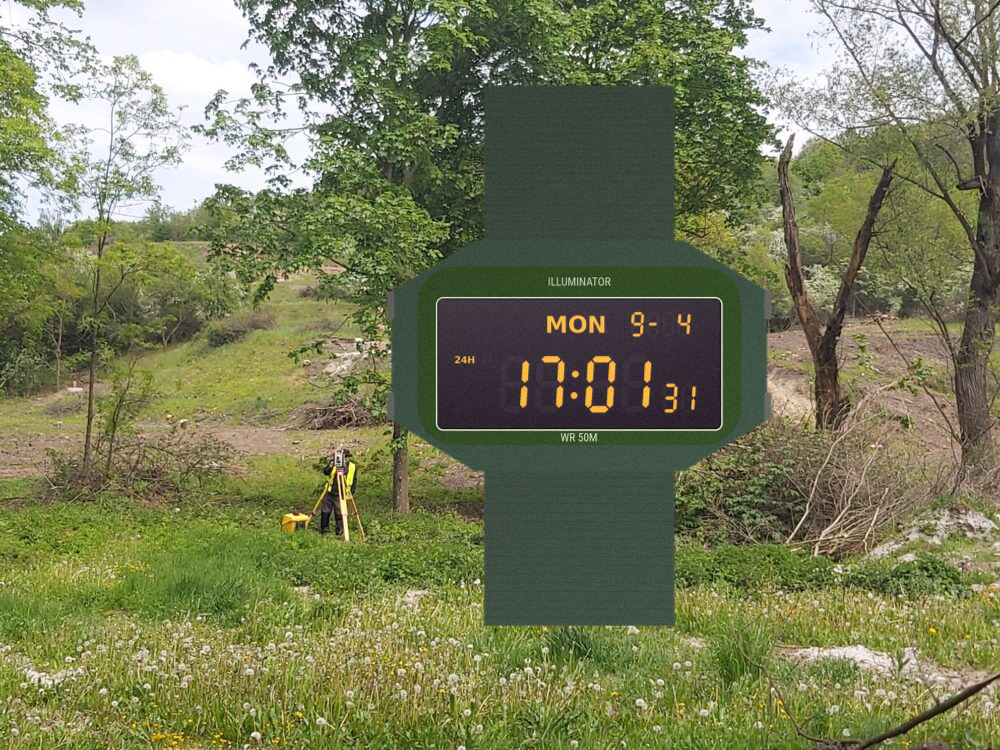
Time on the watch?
17:01:31
